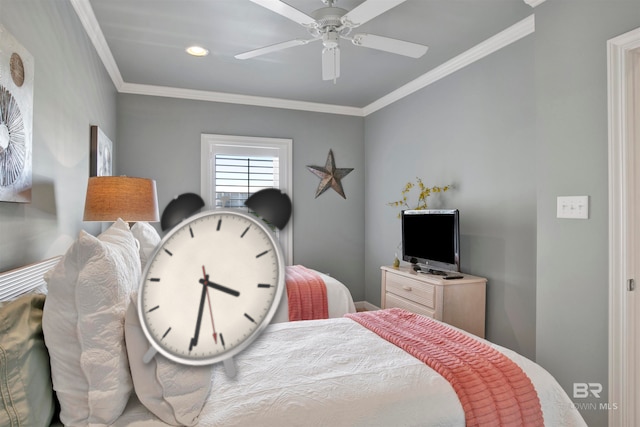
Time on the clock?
3:29:26
